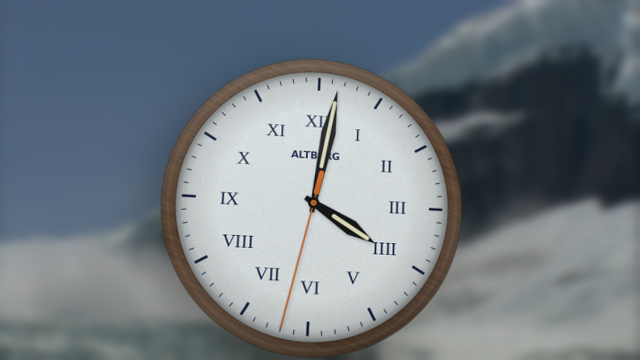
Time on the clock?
4:01:32
